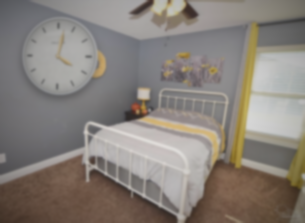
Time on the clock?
4:02
